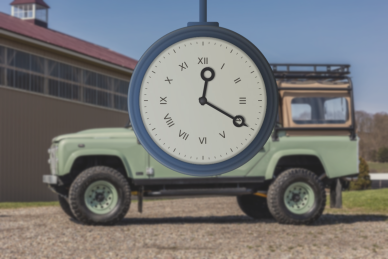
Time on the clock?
12:20
